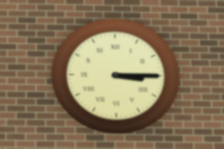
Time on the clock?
3:15
